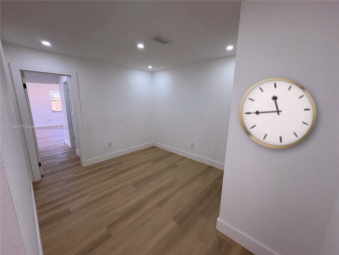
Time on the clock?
11:45
